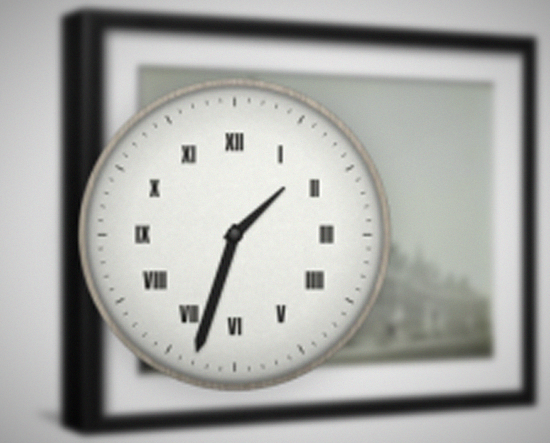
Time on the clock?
1:33
